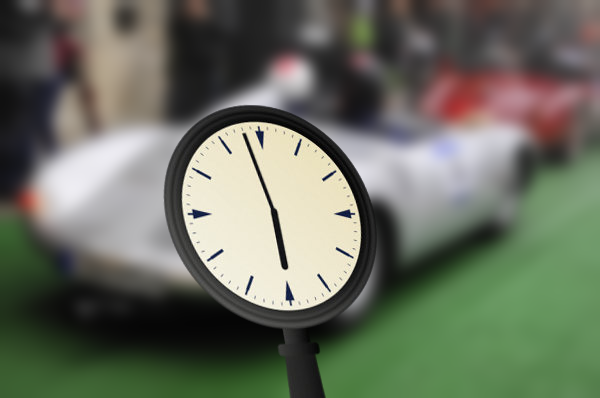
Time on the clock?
5:58
